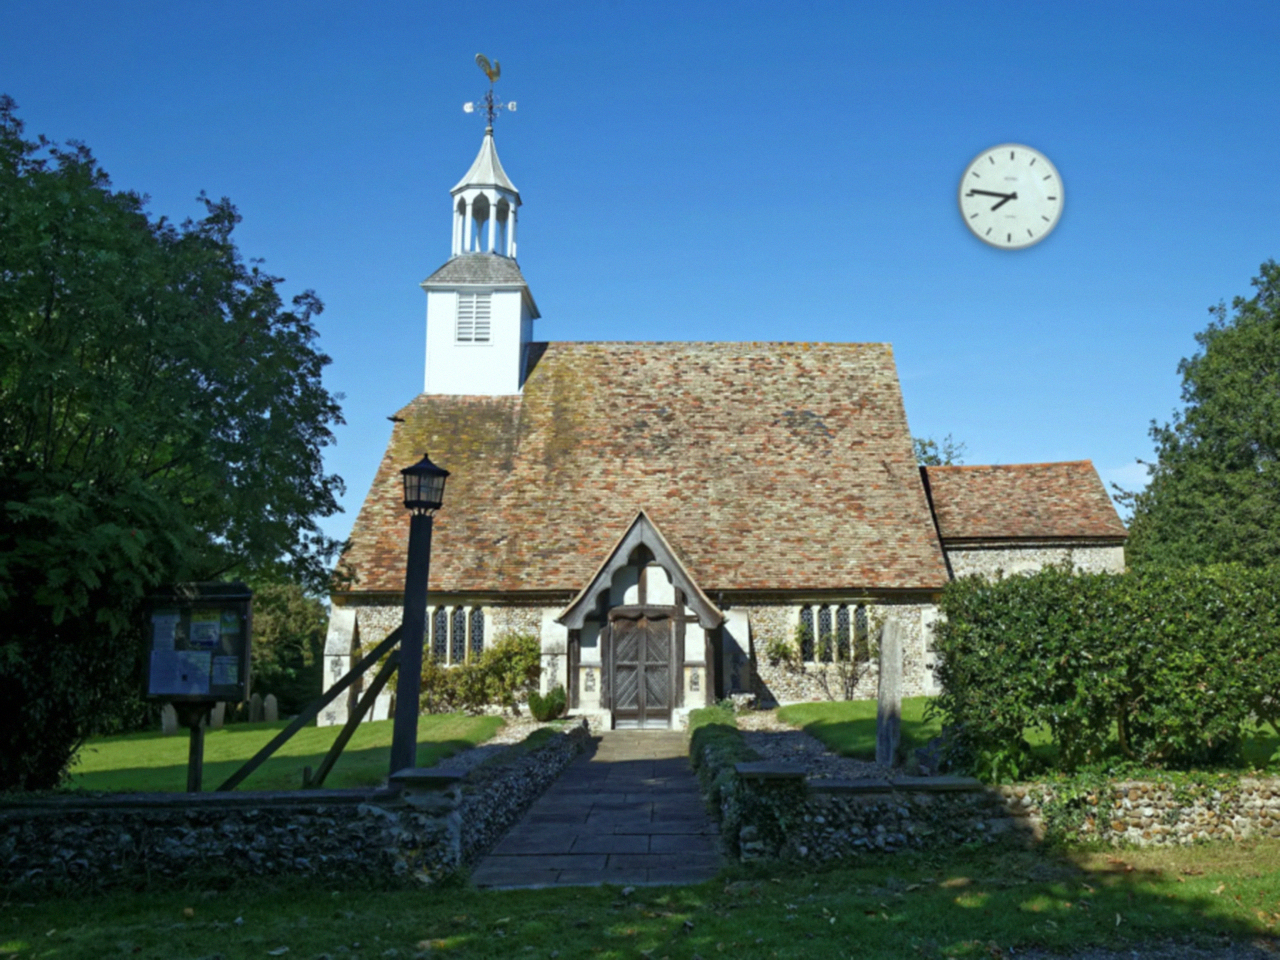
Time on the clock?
7:46
